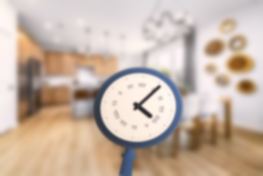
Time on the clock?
4:06
